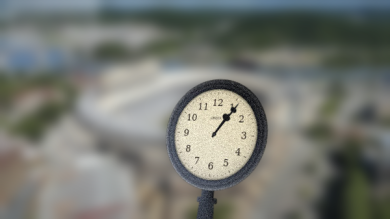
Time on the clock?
1:06
